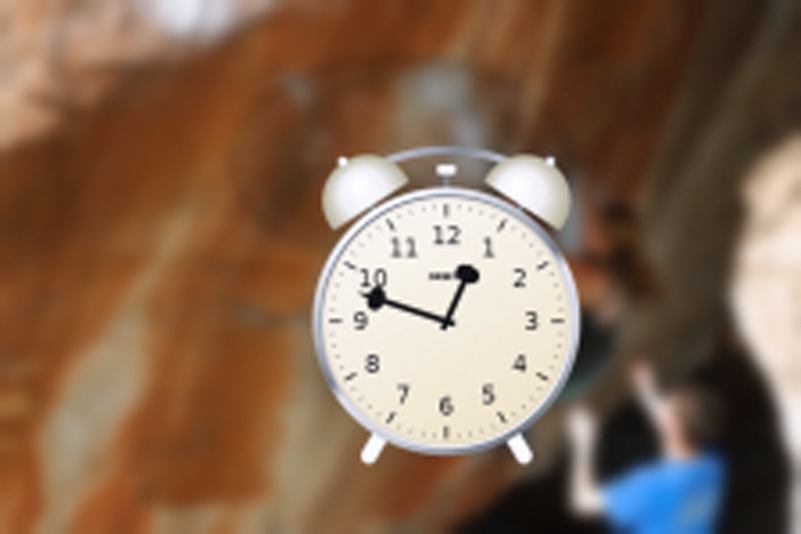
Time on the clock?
12:48
